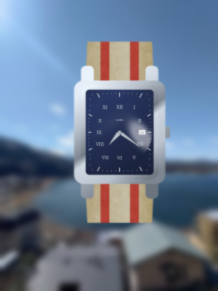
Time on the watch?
7:21
